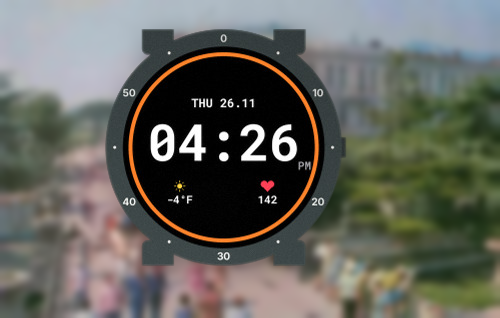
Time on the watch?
4:26
